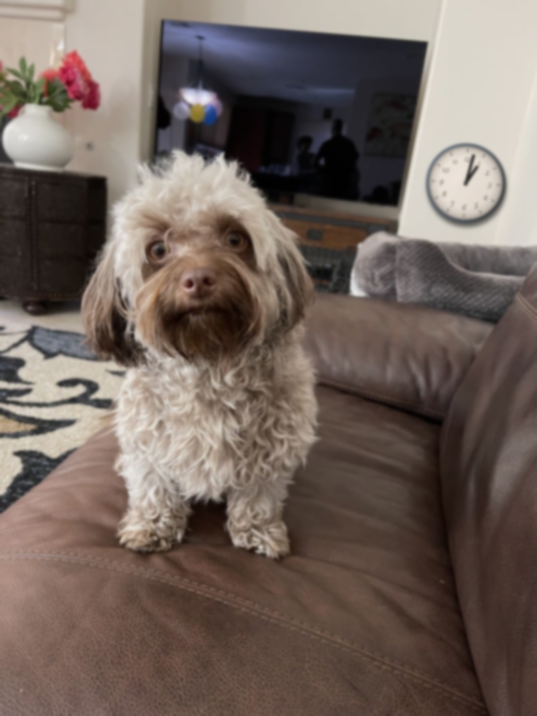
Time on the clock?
1:02
